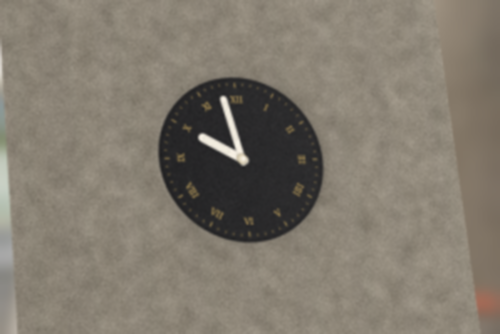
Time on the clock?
9:58
